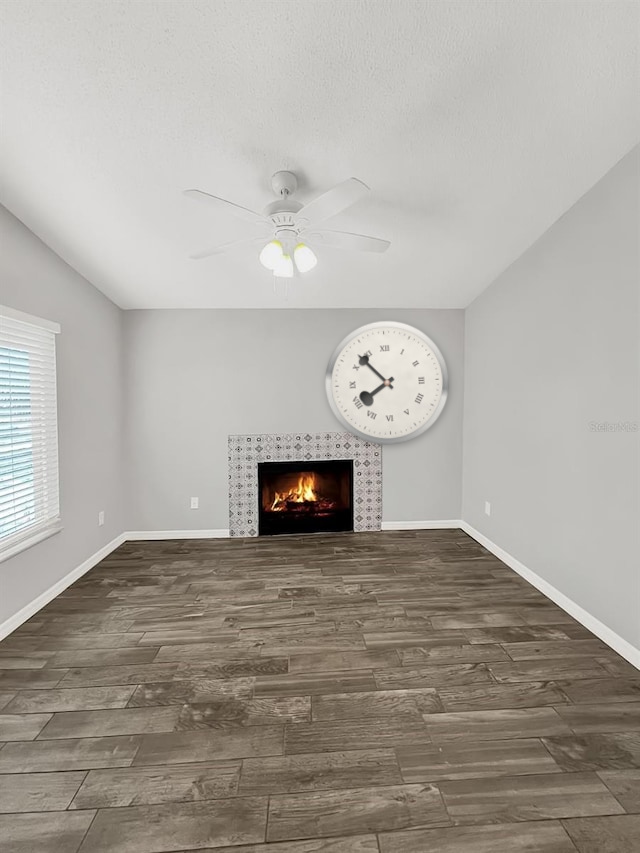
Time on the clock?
7:53
